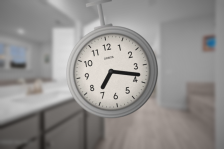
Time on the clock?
7:18
